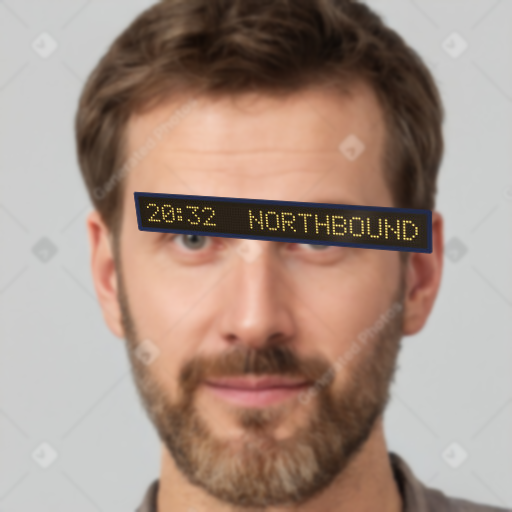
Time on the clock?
20:32
